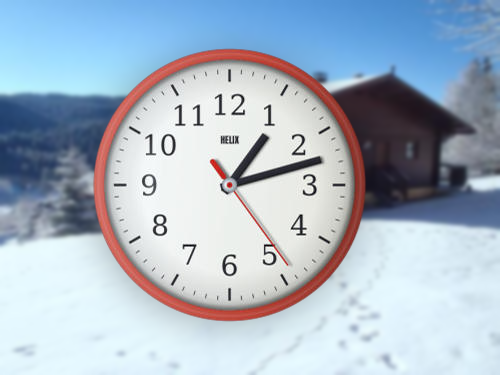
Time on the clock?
1:12:24
